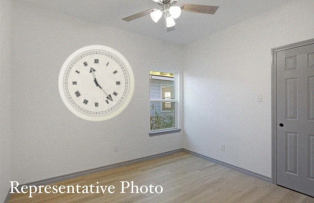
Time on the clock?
11:23
